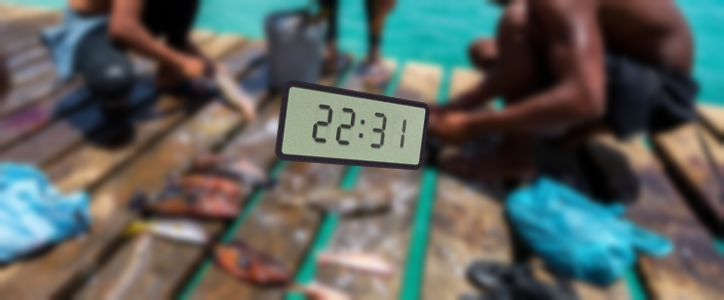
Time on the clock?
22:31
